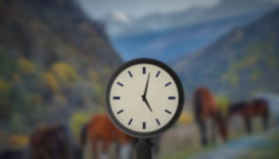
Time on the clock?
5:02
